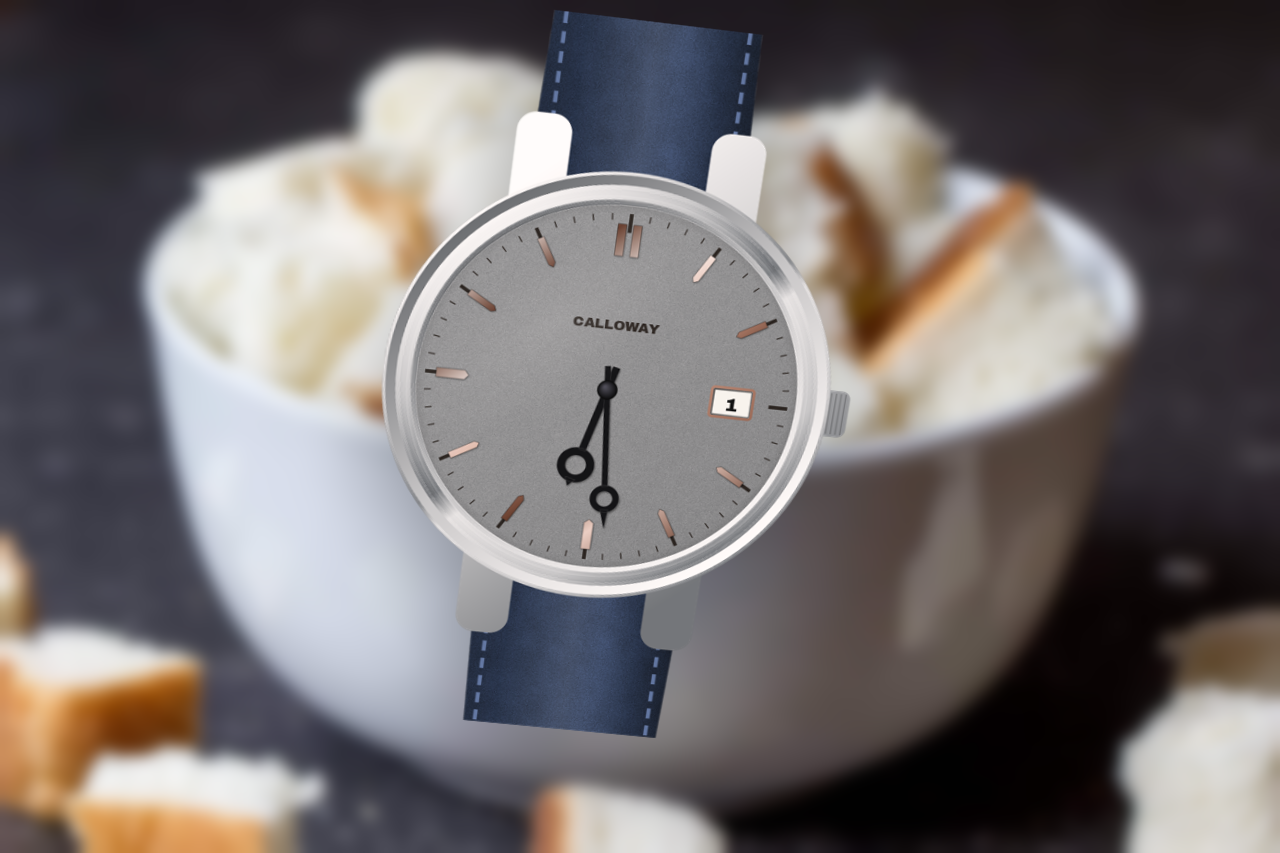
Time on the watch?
6:29
